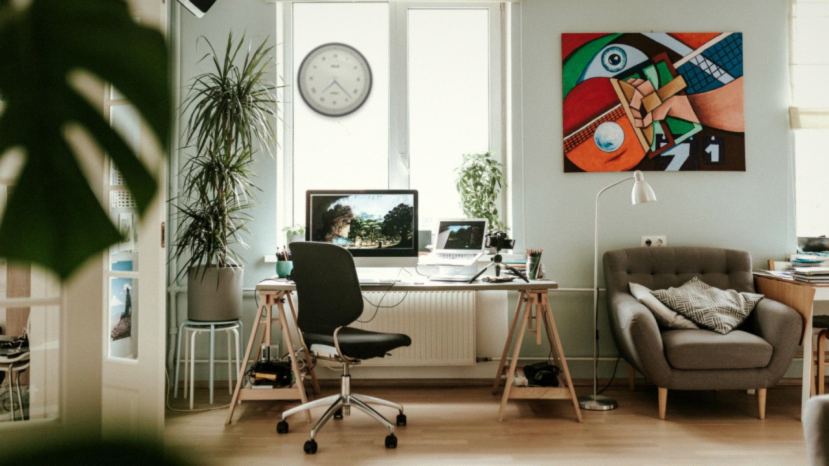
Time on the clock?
7:23
